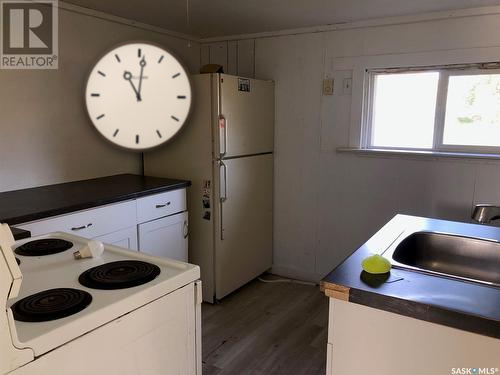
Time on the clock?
11:01
